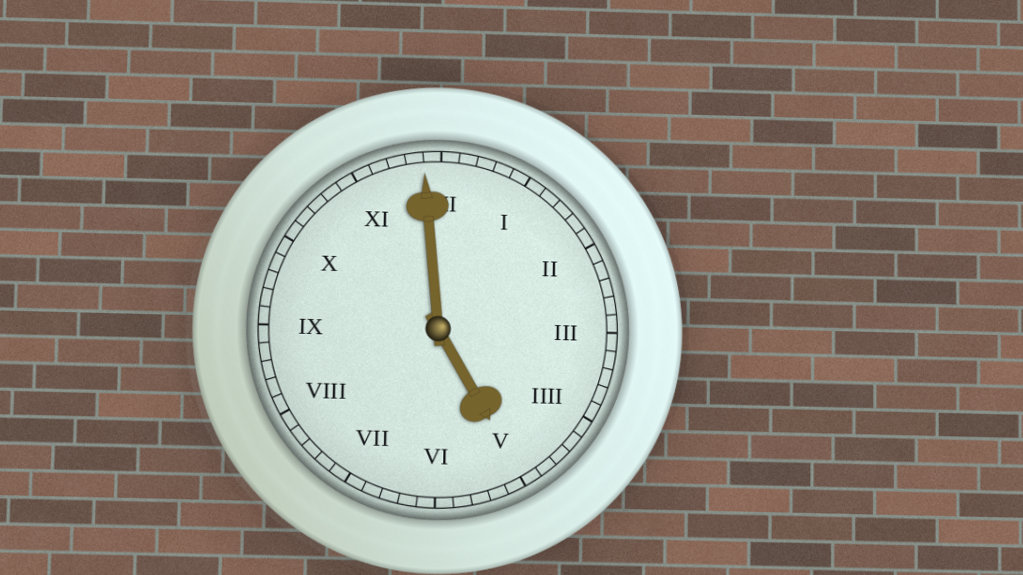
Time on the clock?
4:59
